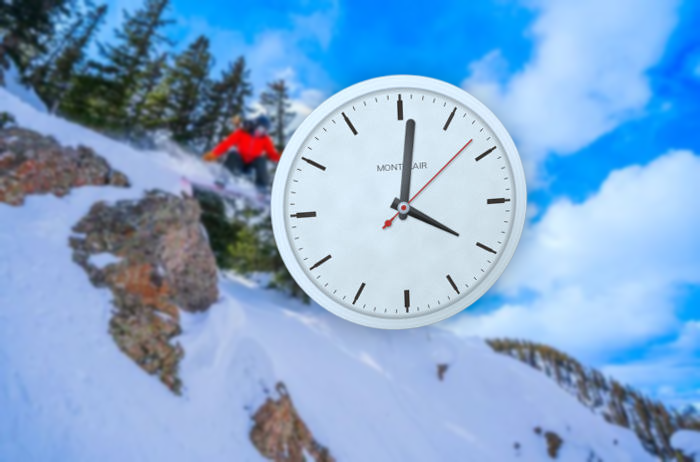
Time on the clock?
4:01:08
